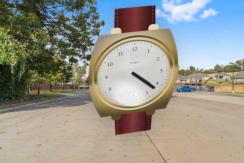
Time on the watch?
4:22
